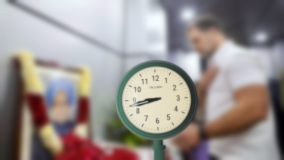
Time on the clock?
8:43
